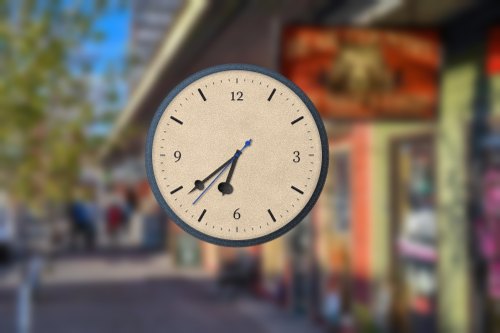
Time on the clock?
6:38:37
